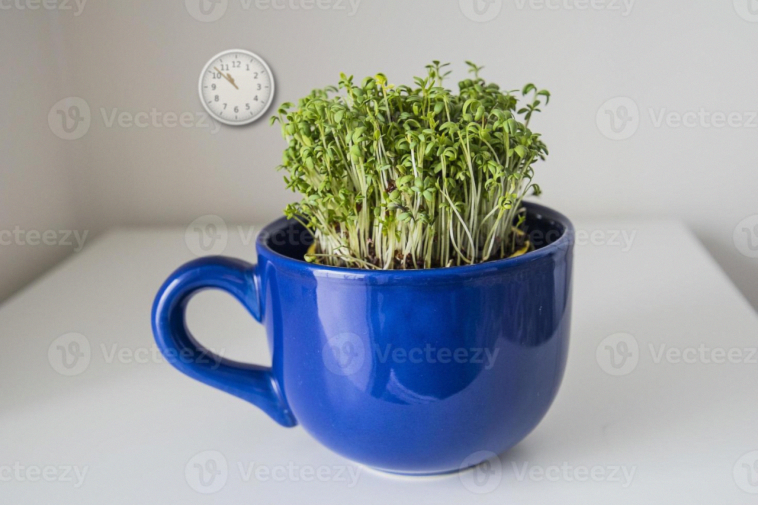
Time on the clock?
10:52
